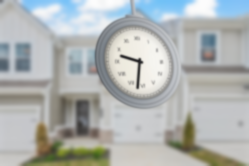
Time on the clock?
9:32
